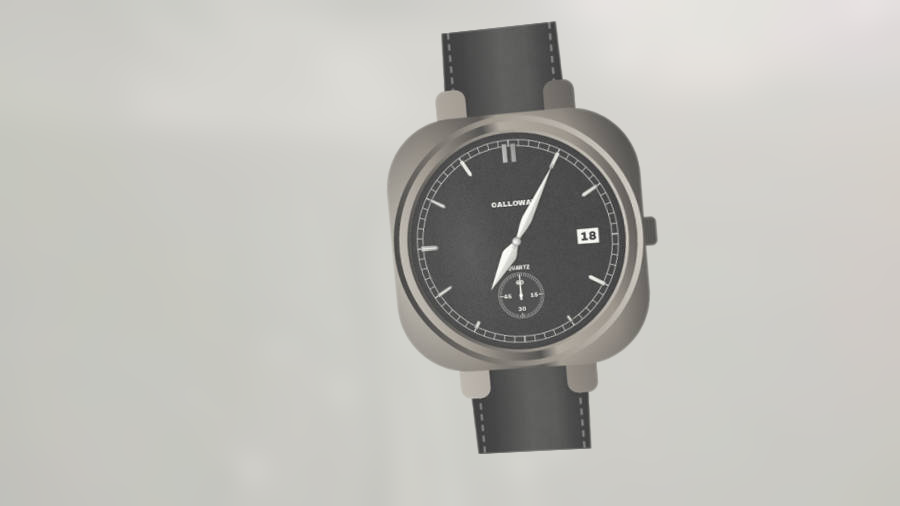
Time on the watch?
7:05
